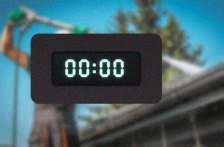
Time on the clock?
0:00
